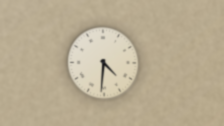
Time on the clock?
4:31
